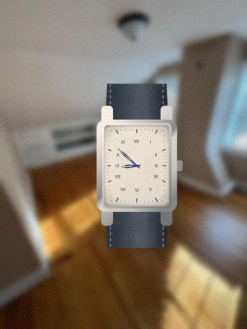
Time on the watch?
8:52
